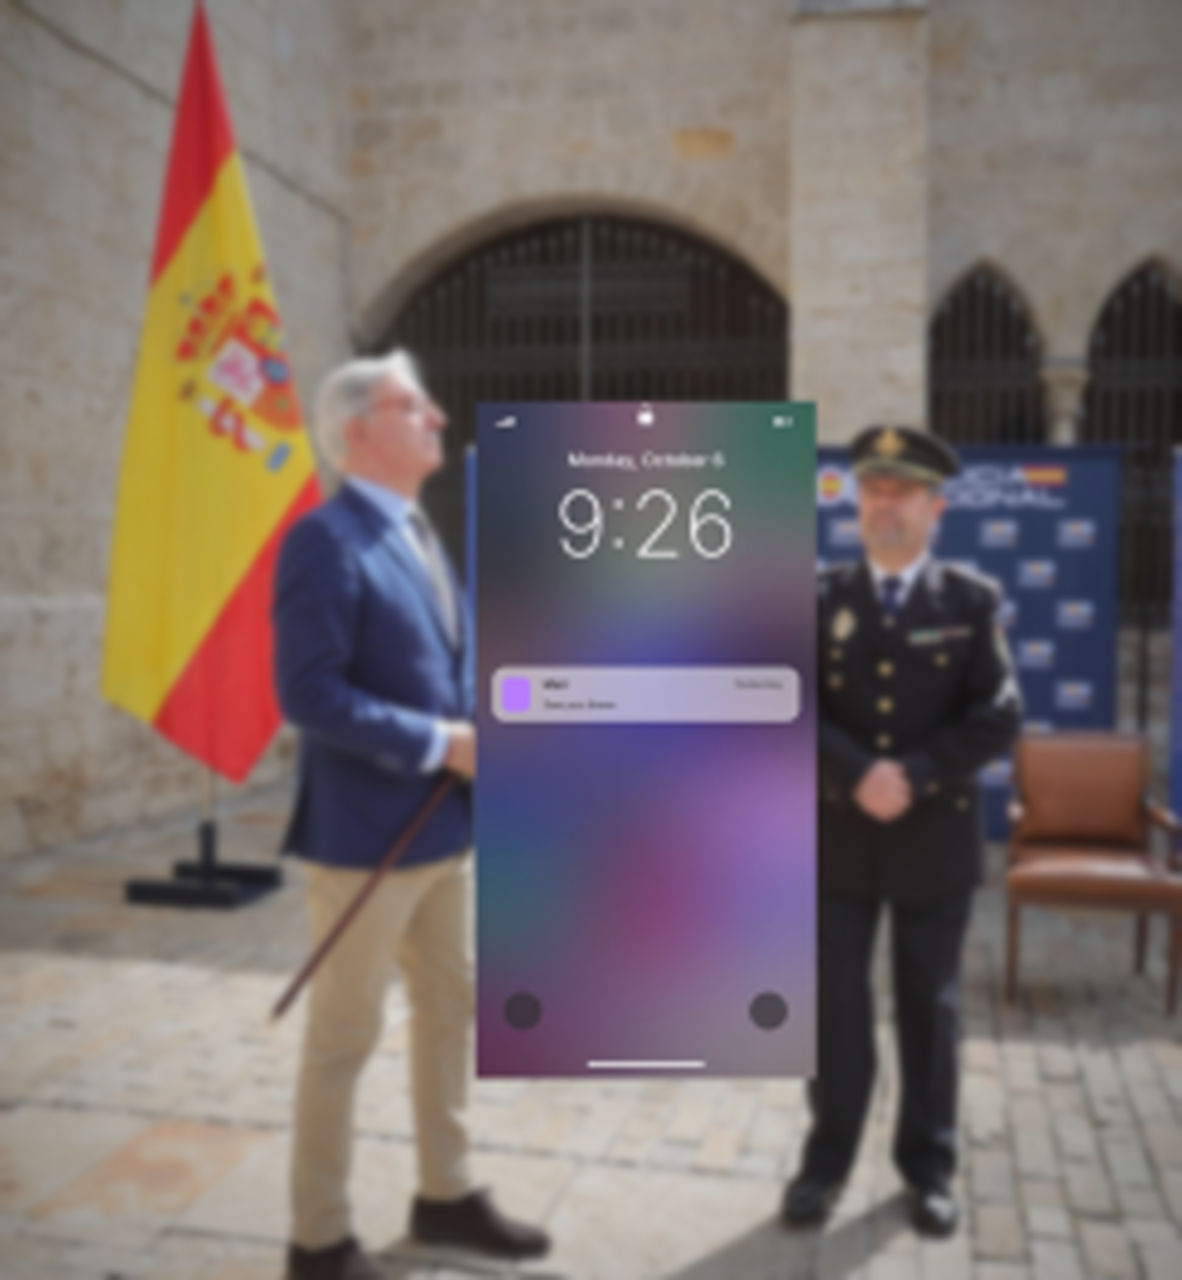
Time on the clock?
9:26
